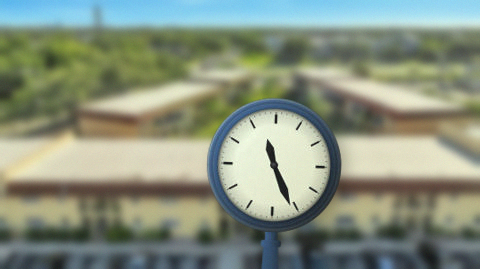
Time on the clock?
11:26
